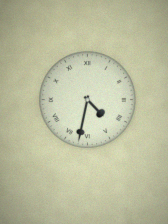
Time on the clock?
4:32
